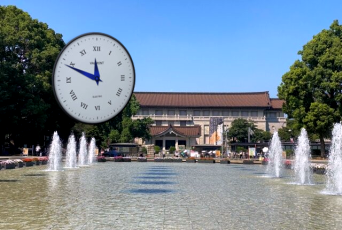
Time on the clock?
11:49
